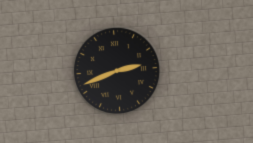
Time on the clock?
2:42
